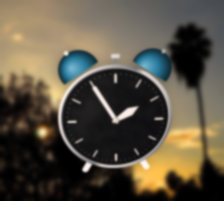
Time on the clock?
1:55
